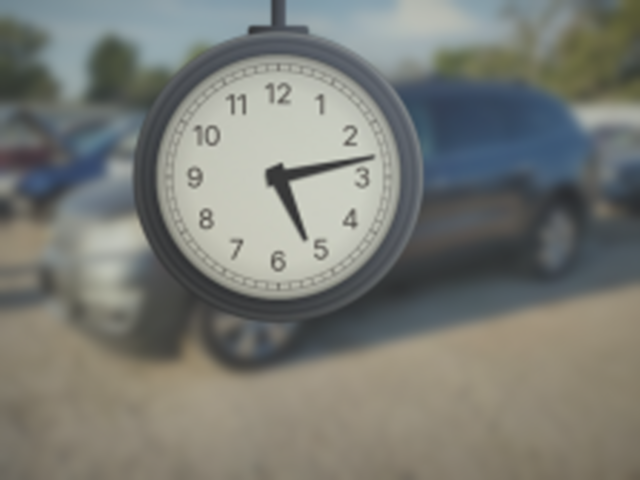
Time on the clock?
5:13
